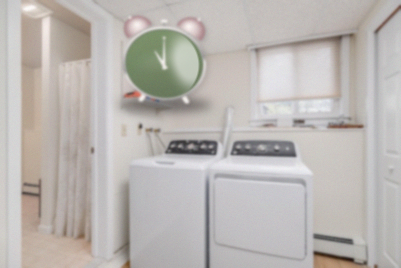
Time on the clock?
11:00
